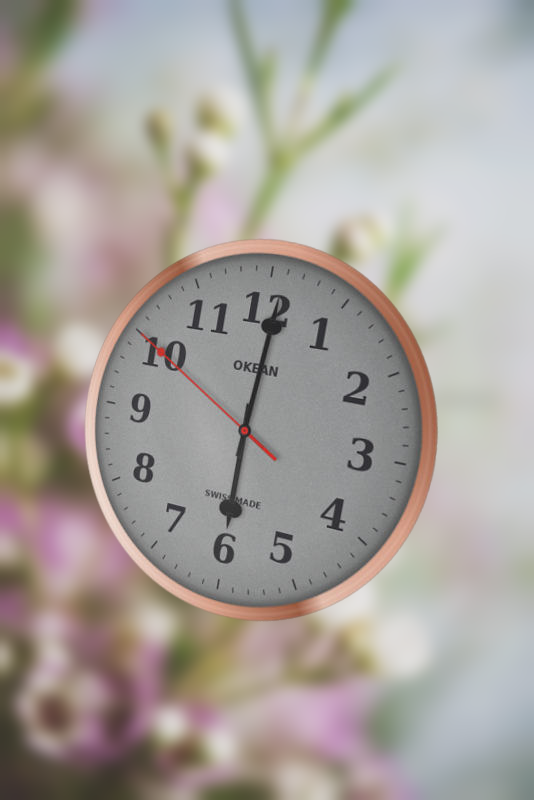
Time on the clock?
6:00:50
